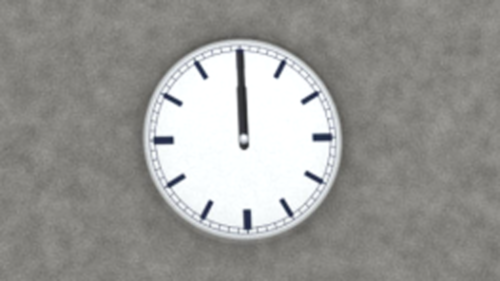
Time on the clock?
12:00
